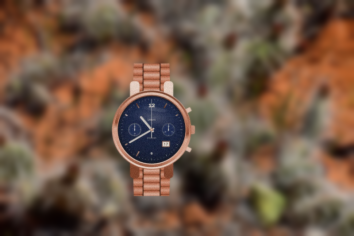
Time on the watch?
10:40
